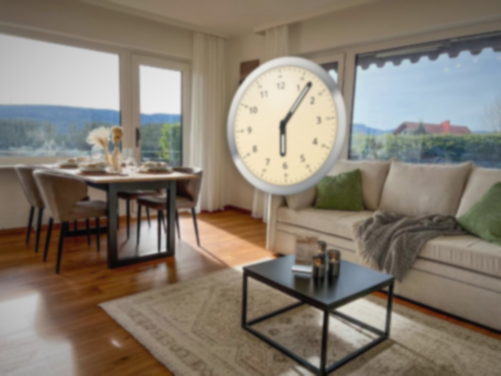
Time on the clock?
6:07
